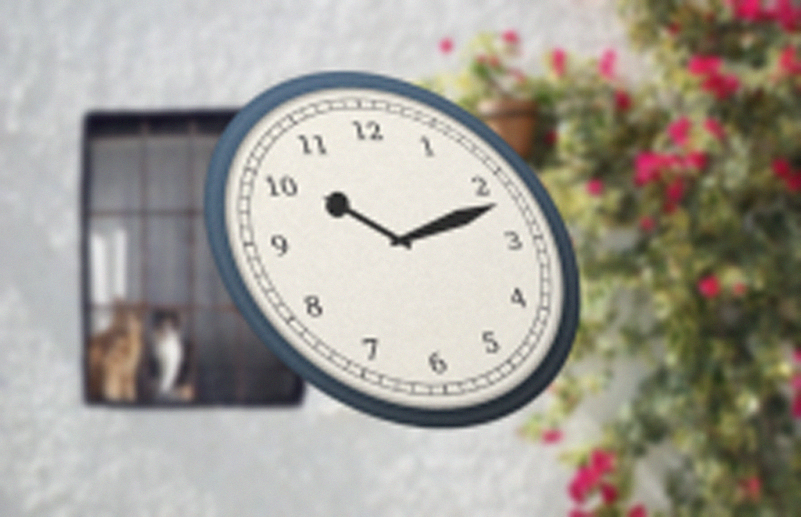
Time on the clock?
10:12
